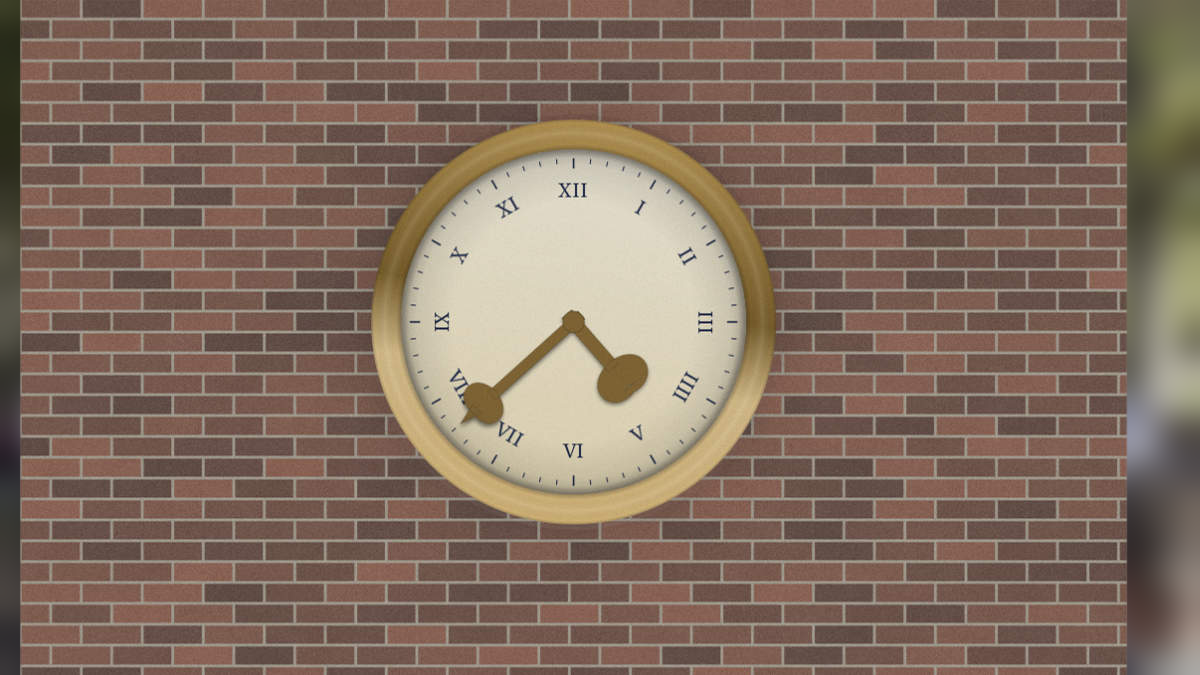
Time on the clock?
4:38
